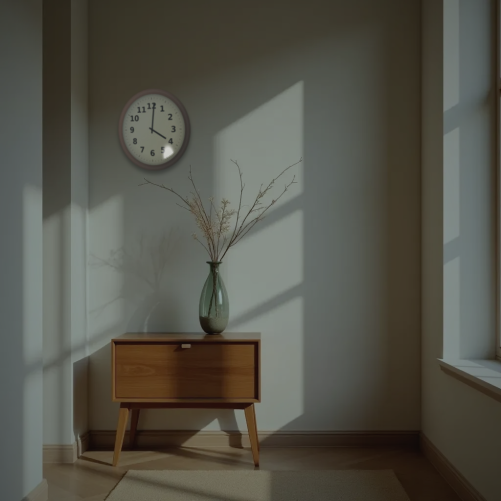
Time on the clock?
4:01
